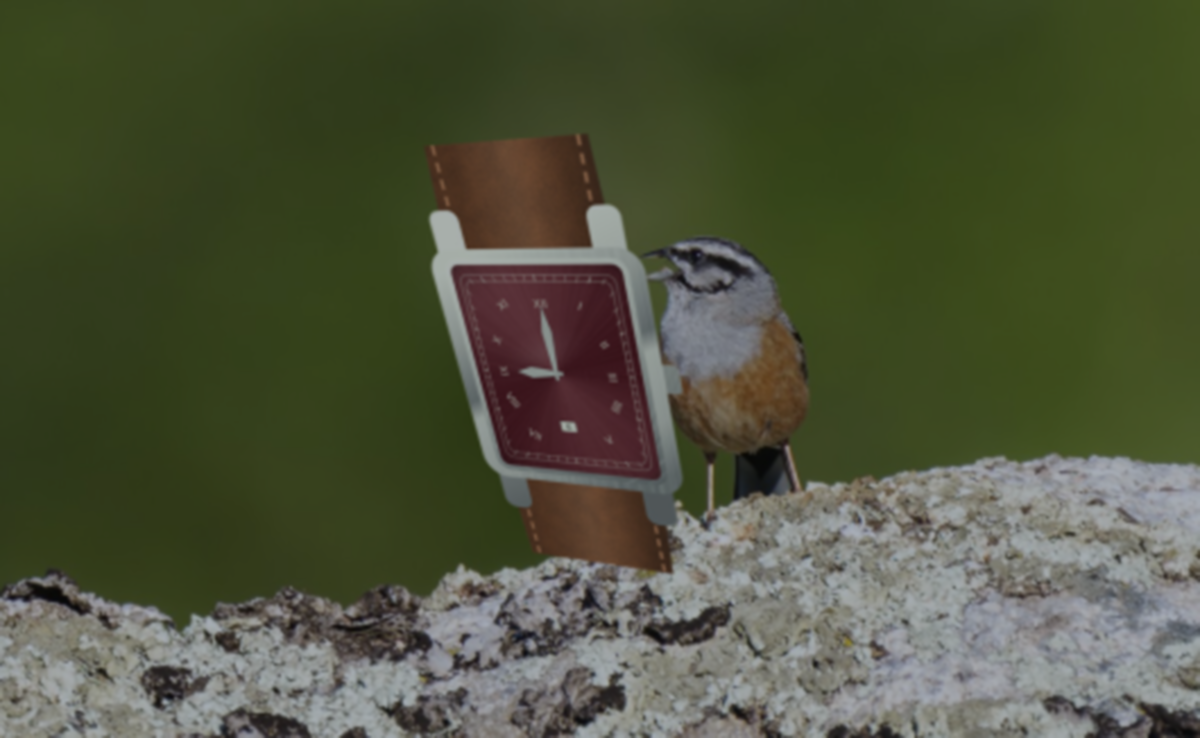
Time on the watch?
9:00
